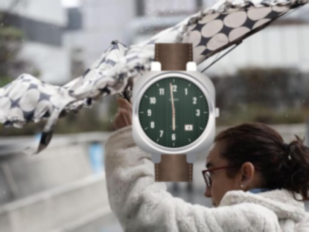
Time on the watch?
5:59
